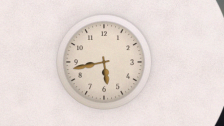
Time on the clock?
5:43
